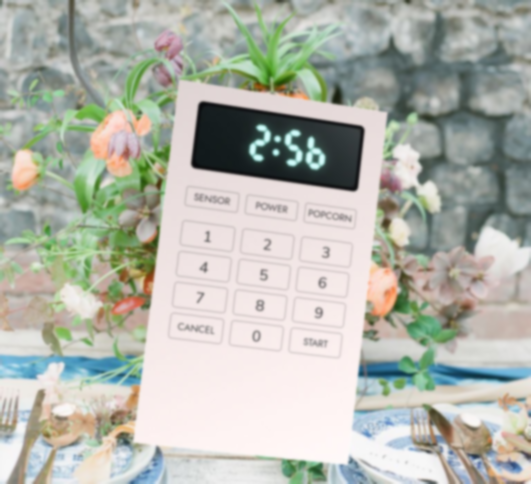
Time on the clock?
2:56
